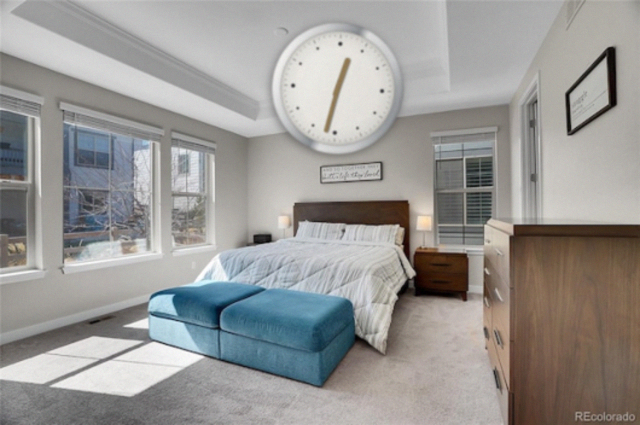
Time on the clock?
12:32
